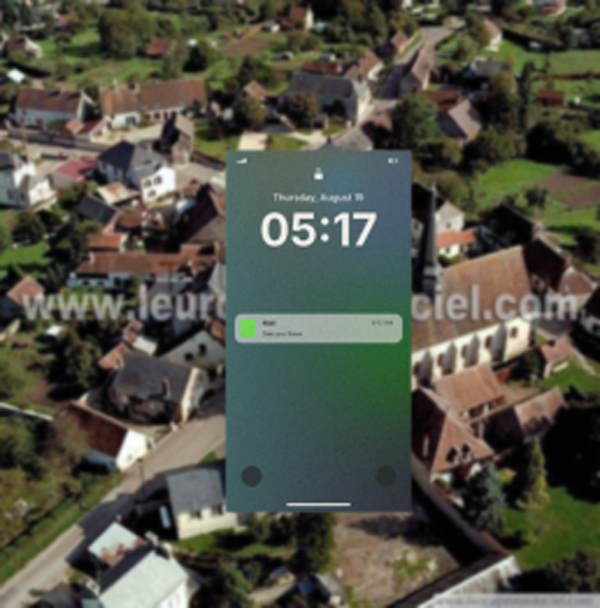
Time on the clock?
5:17
